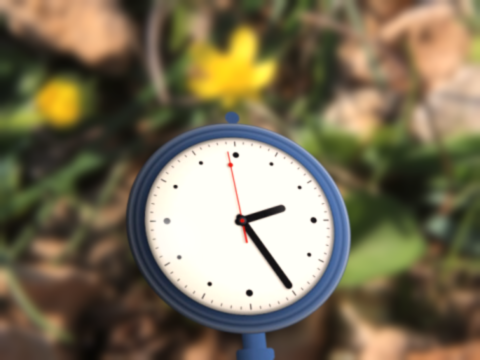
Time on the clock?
2:24:59
